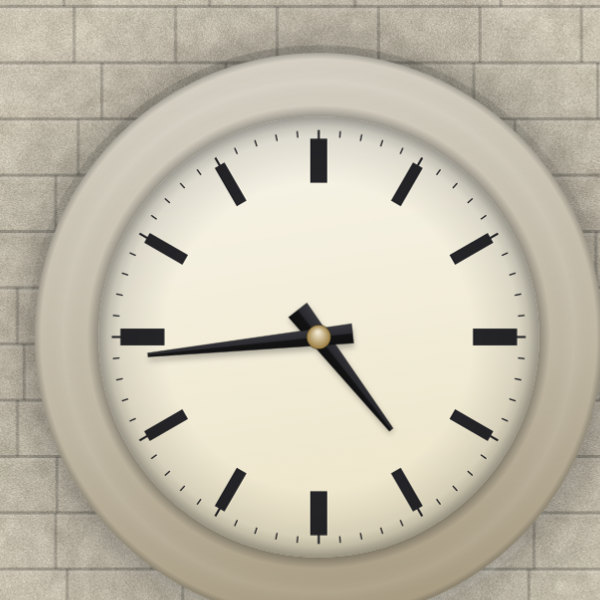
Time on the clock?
4:44
